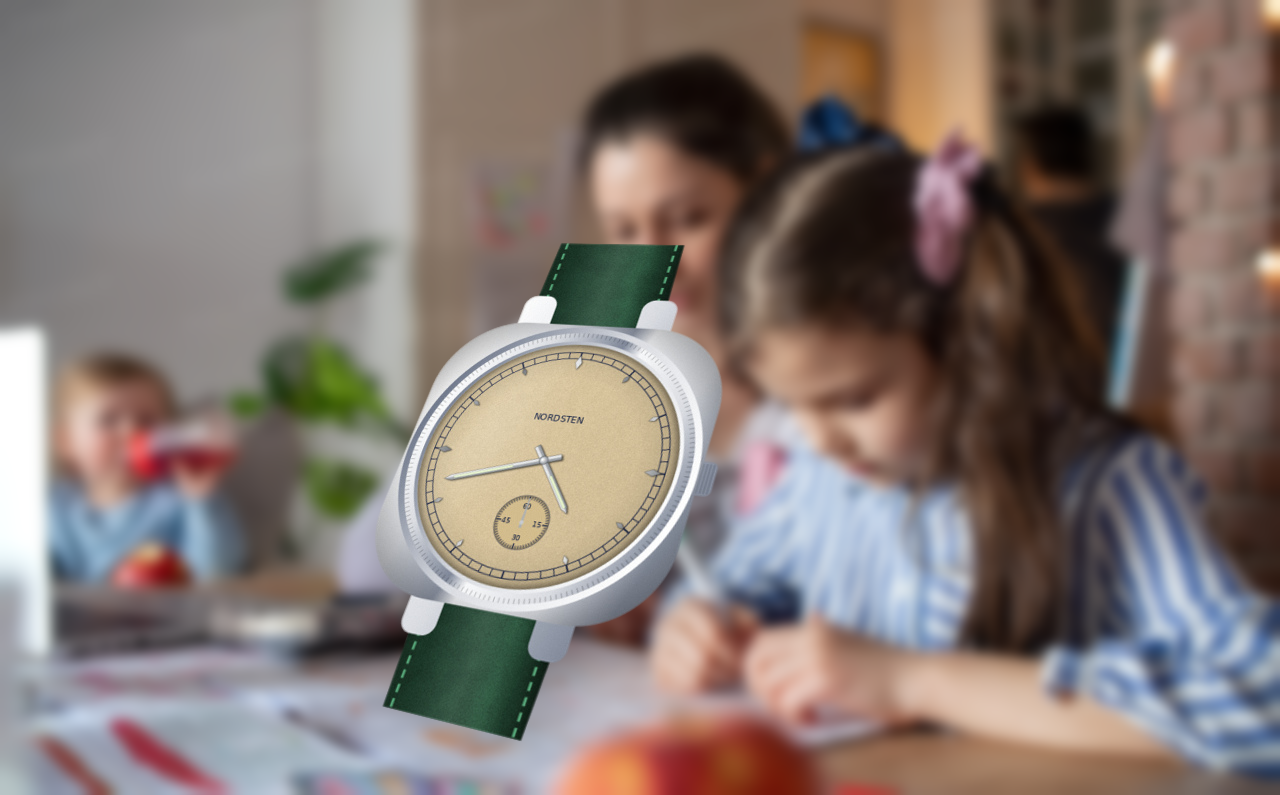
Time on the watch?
4:42
